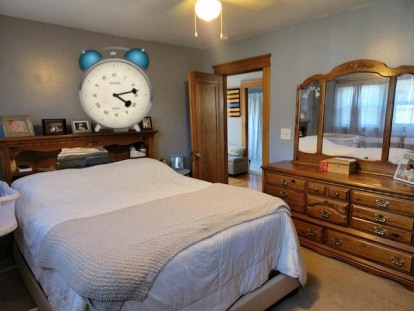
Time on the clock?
4:13
